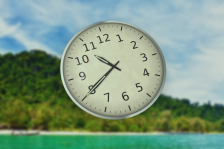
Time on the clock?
10:40
